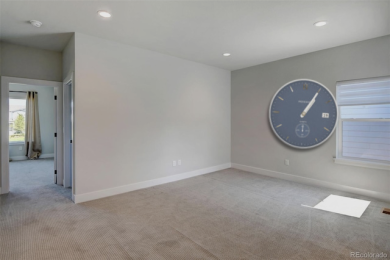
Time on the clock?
1:05
